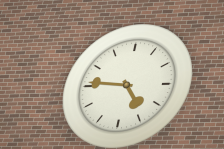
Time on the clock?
4:46
